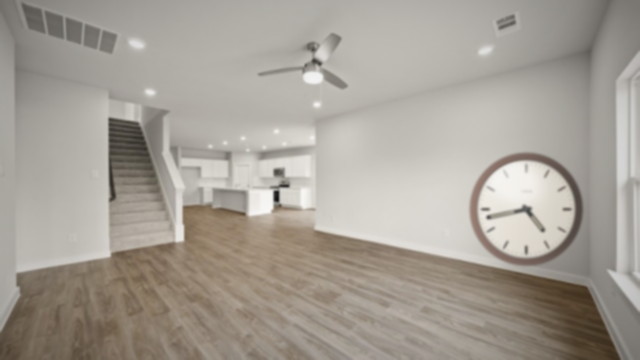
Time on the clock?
4:43
